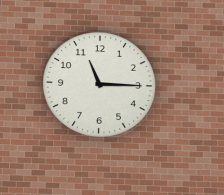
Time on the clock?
11:15
